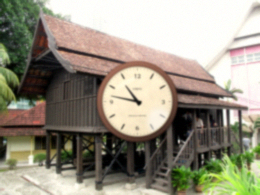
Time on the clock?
10:47
